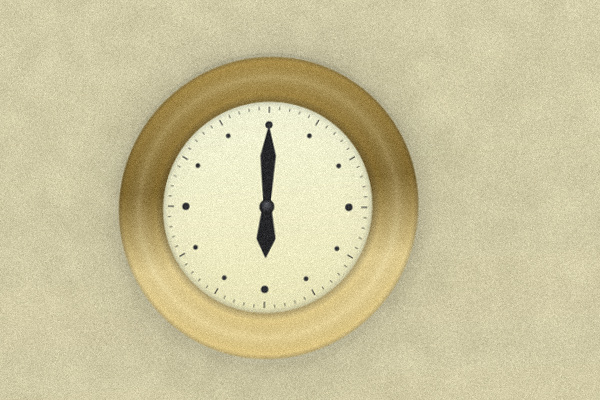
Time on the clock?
6:00
